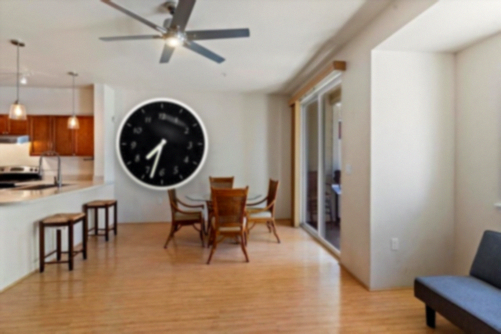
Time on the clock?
7:33
